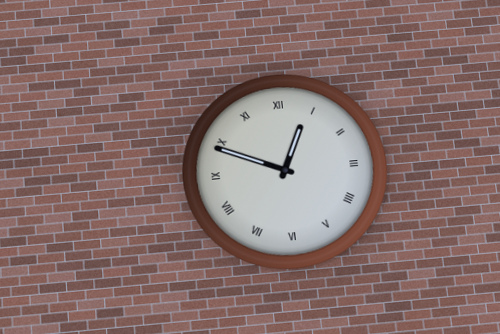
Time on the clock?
12:49
